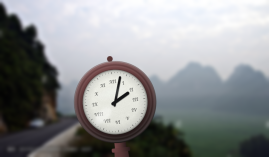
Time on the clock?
2:03
